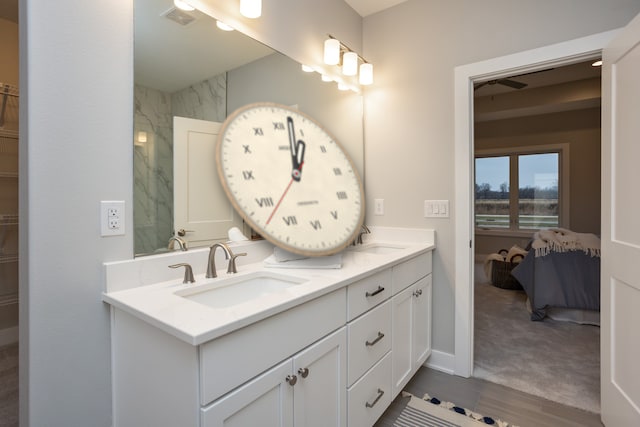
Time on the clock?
1:02:38
